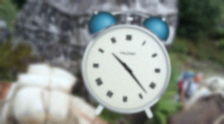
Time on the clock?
10:23
